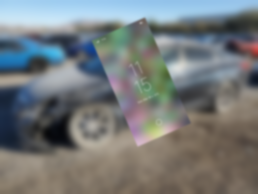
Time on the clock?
11:15
